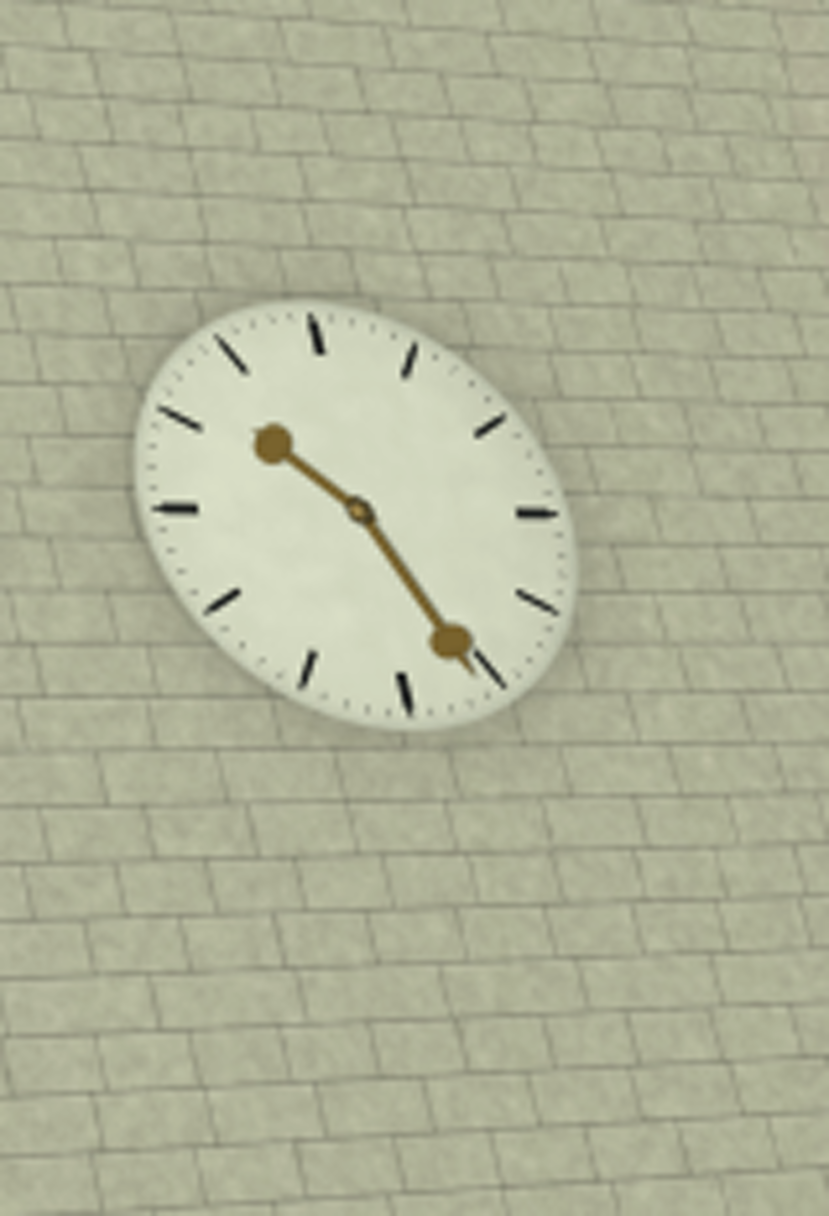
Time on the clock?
10:26
